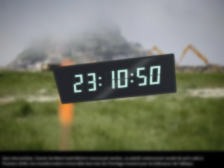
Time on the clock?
23:10:50
